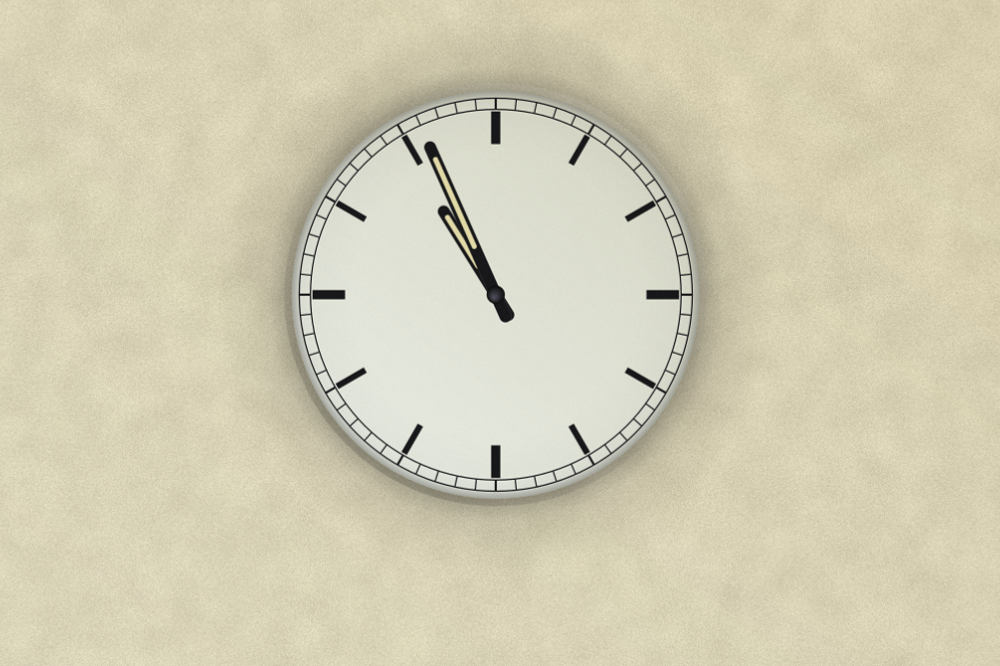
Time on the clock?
10:56
